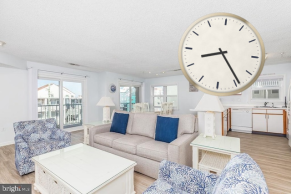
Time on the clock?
8:24
